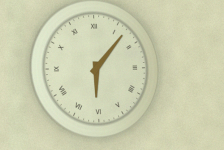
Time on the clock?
6:07
